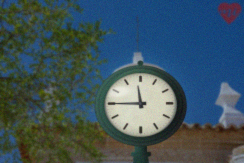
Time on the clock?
11:45
